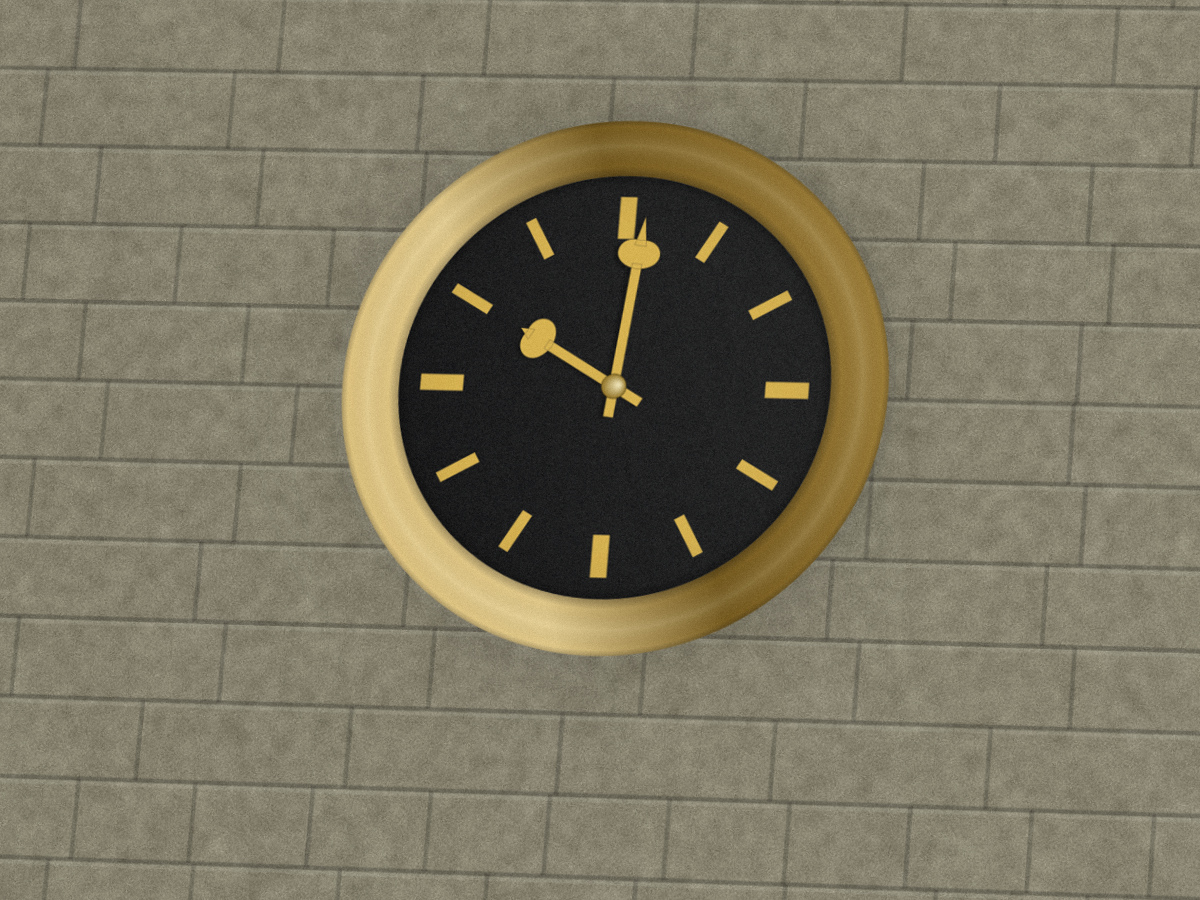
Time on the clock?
10:01
